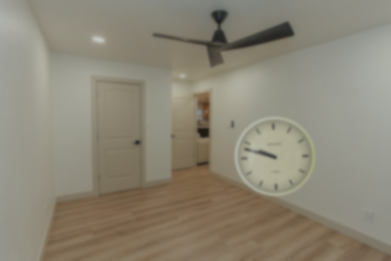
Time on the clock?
9:48
